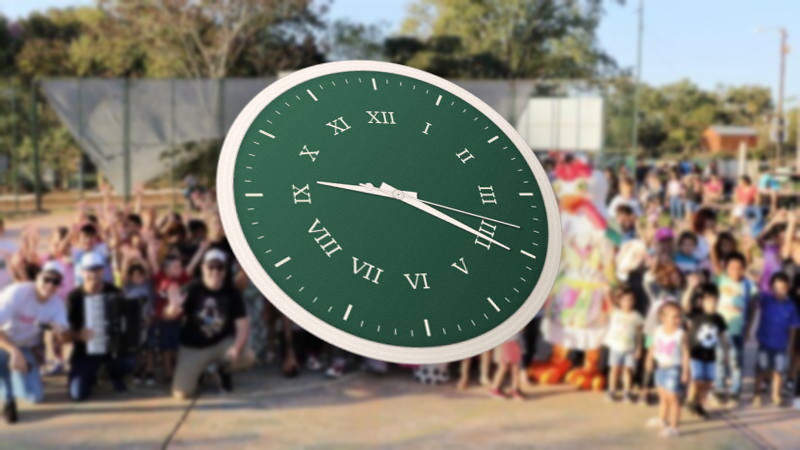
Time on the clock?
9:20:18
